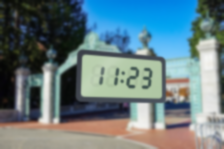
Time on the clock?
11:23
